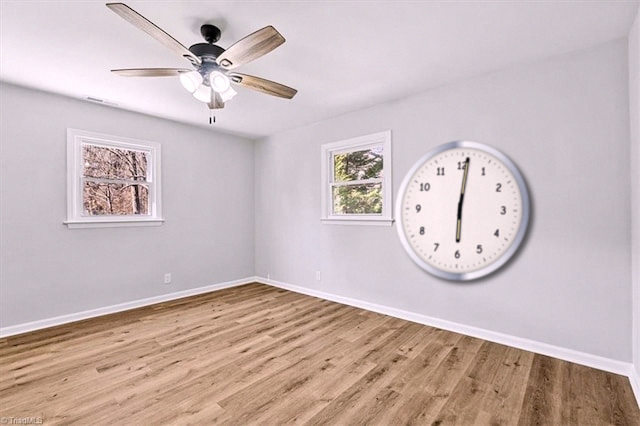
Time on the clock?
6:01
